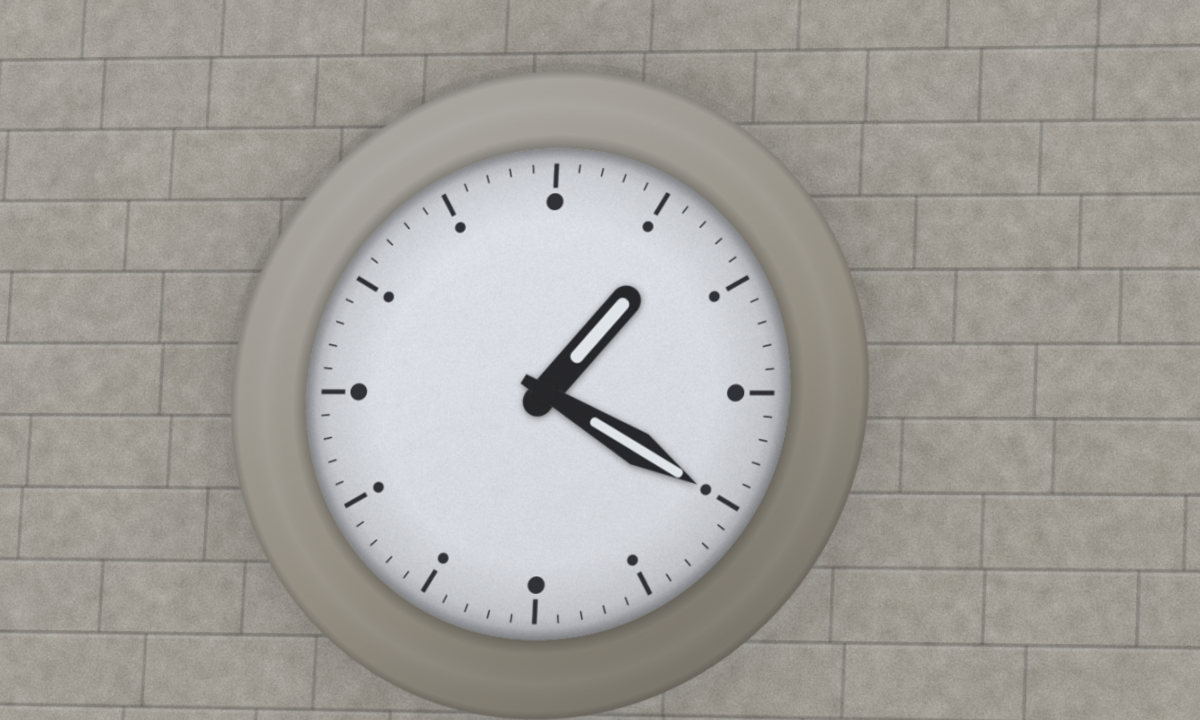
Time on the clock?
1:20
